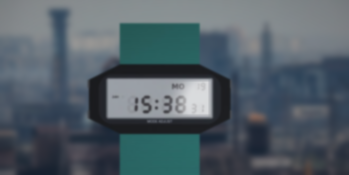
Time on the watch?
15:38
